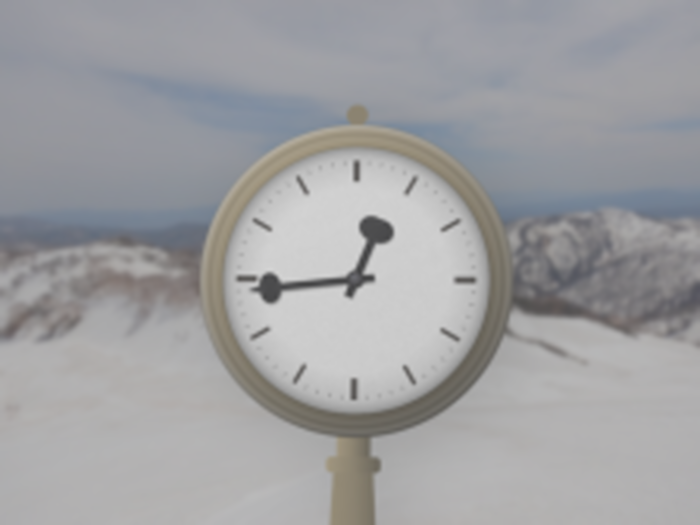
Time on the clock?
12:44
